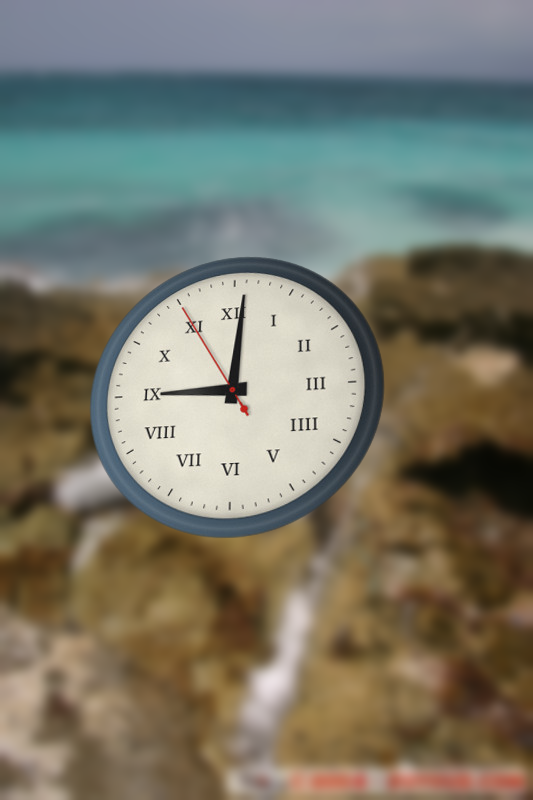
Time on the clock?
9:00:55
